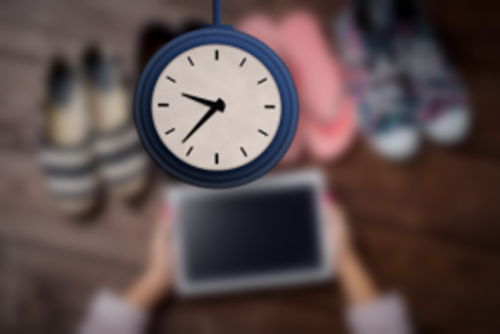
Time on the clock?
9:37
